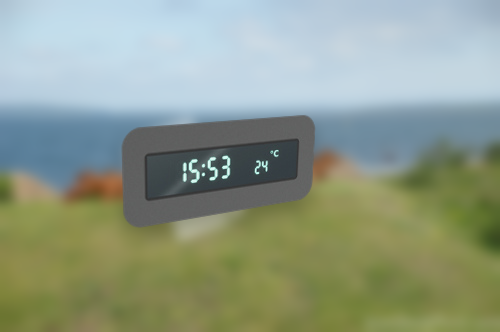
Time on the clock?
15:53
